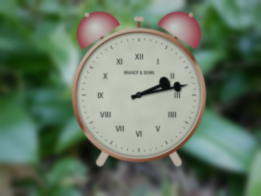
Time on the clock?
2:13
